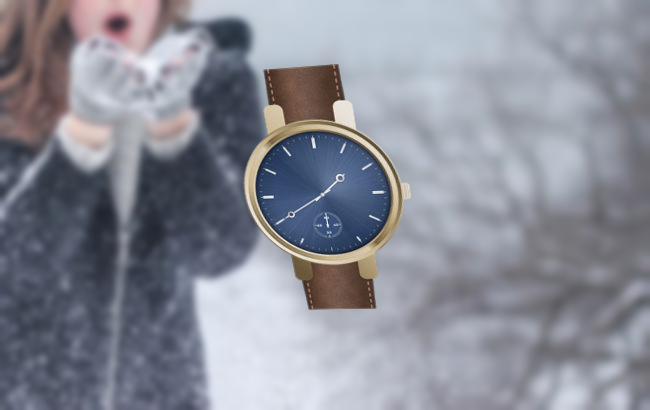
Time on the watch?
1:40
